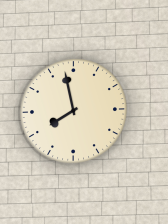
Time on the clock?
7:58
